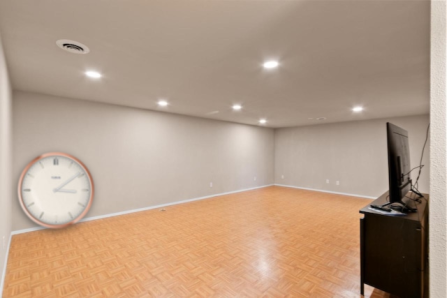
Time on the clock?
3:09
